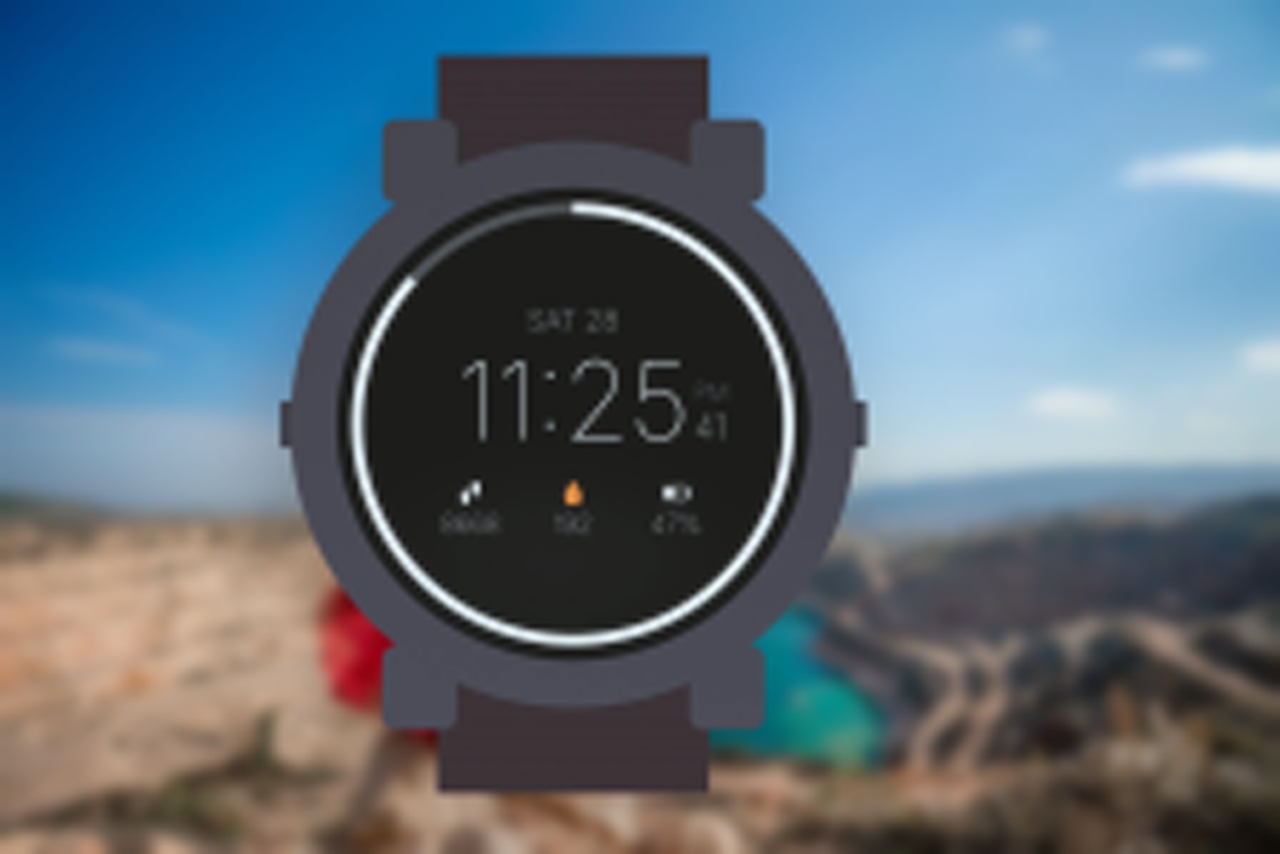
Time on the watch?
11:25
